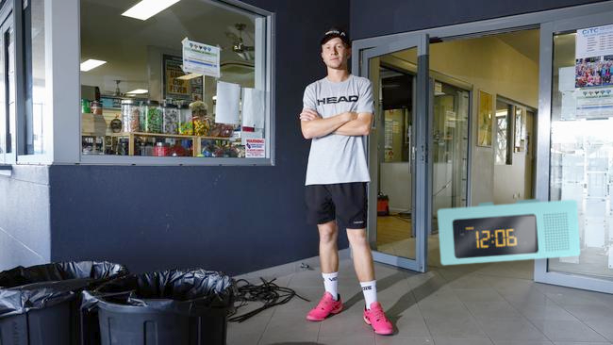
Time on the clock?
12:06
